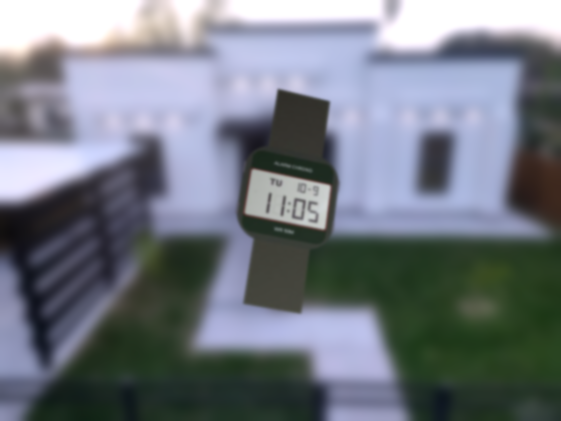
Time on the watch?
11:05
